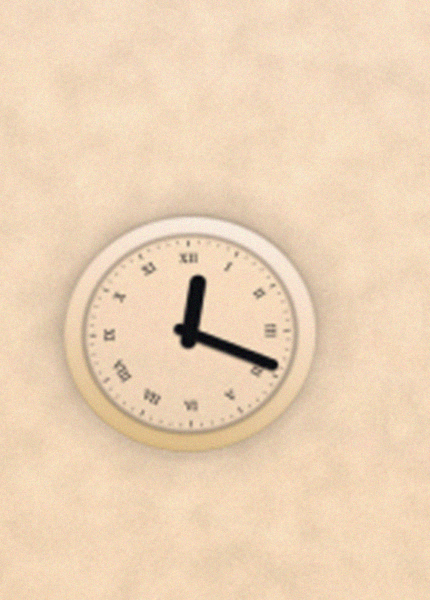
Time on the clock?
12:19
